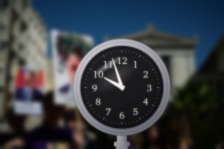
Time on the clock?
9:57
